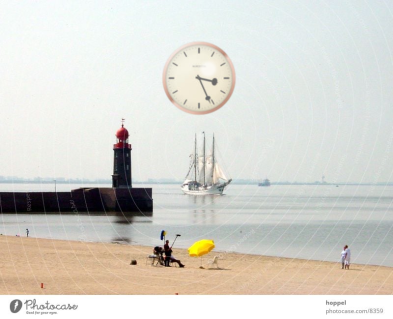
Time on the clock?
3:26
